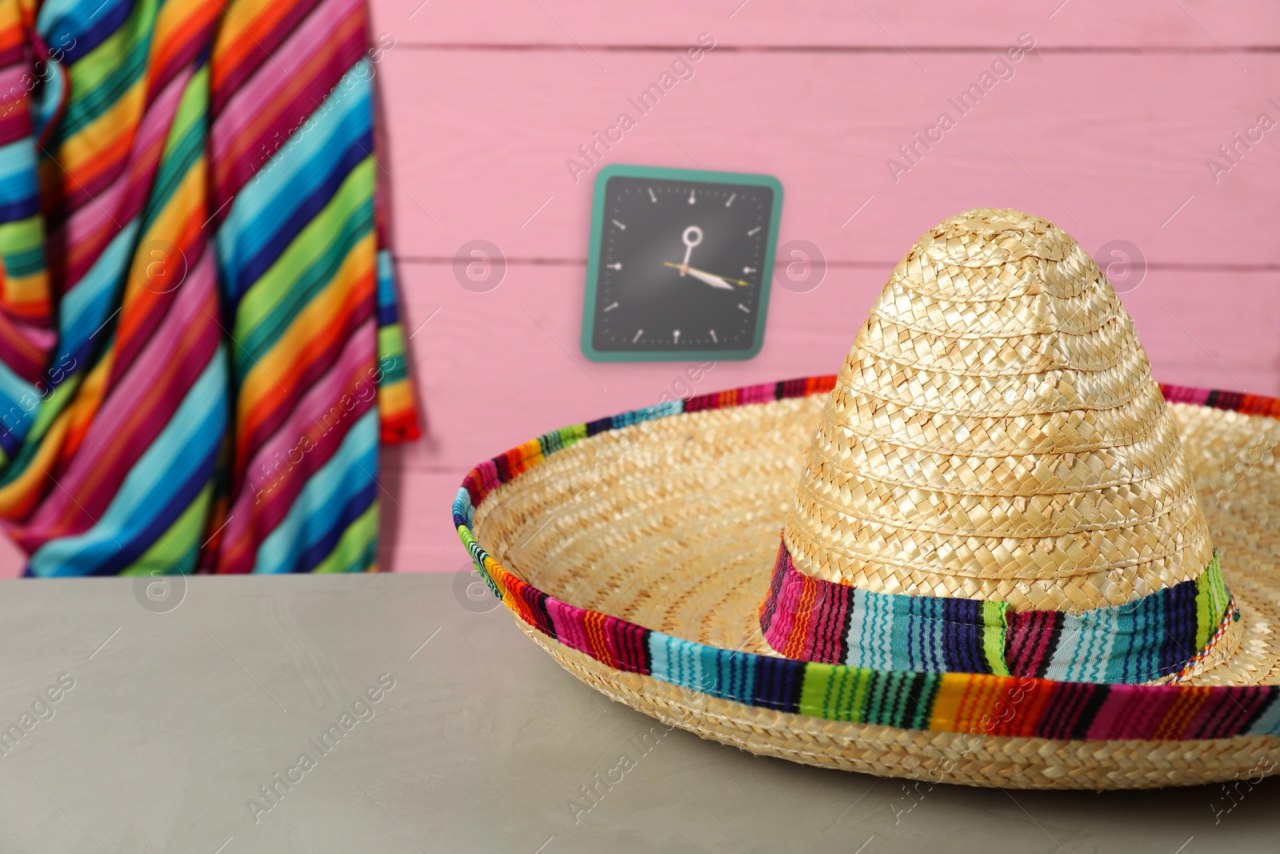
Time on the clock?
12:18:17
